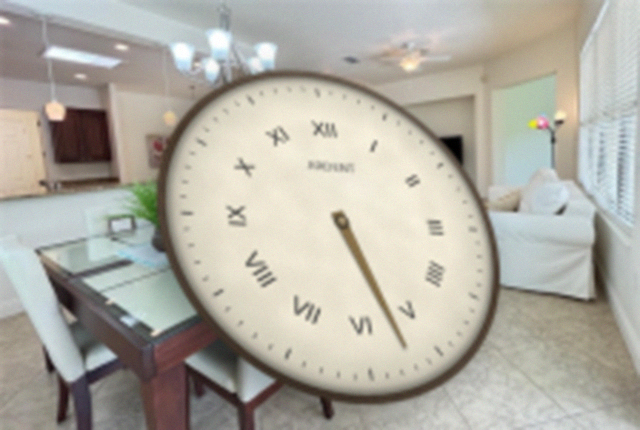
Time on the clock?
5:27
